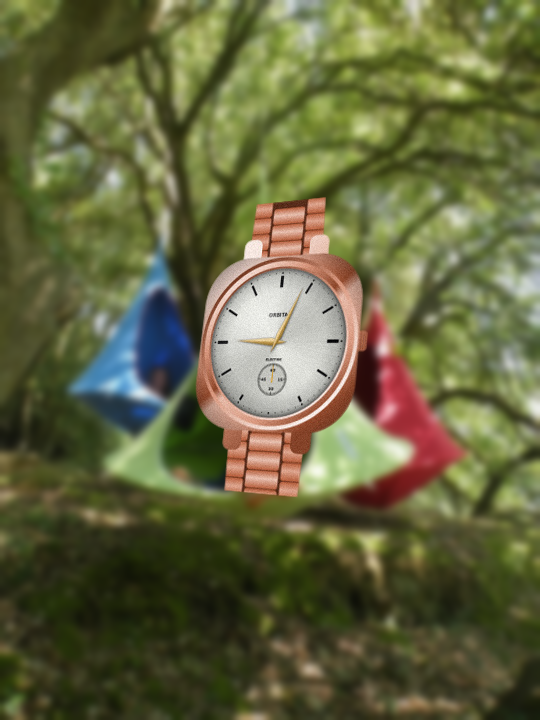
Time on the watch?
9:04
